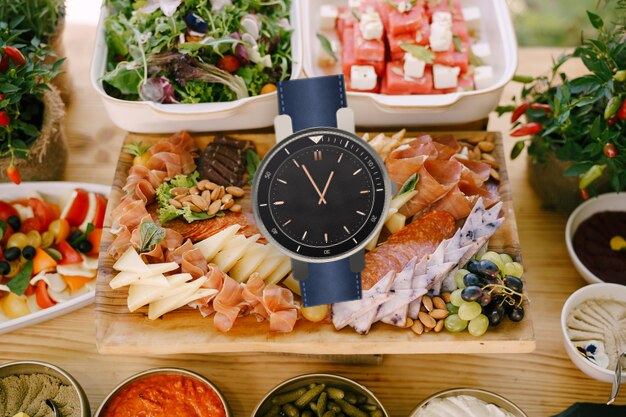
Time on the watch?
12:56
